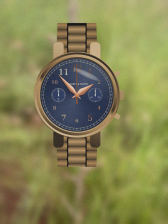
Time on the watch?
1:53
